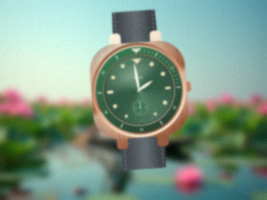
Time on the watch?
1:59
